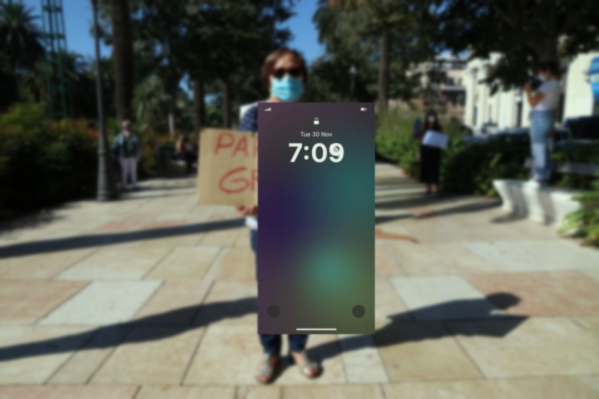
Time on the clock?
7:09
